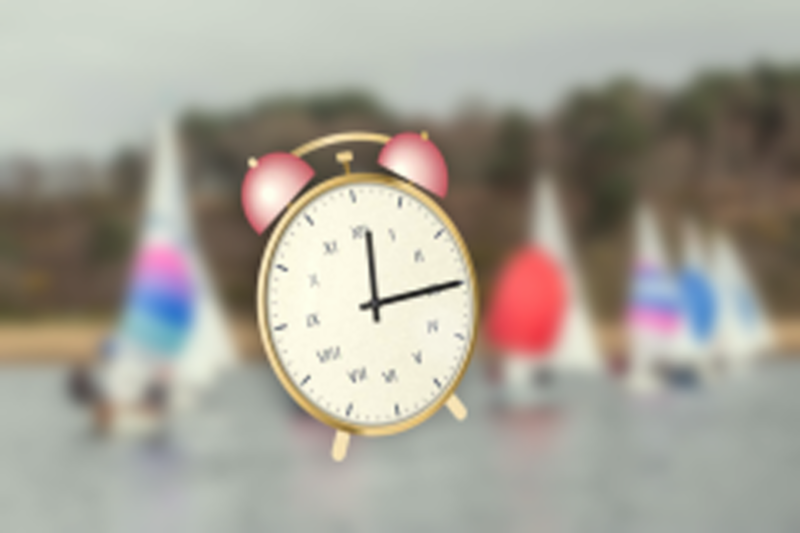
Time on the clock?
12:15
